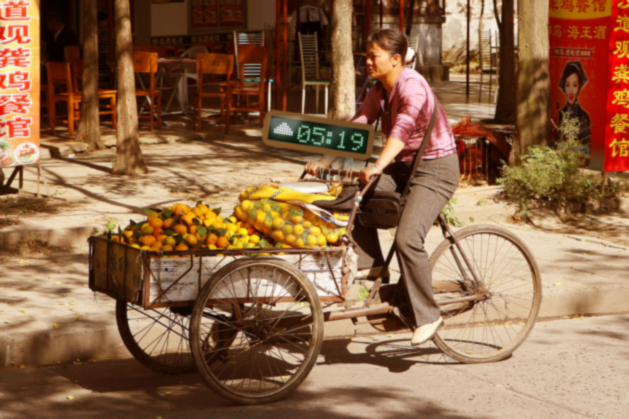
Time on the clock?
5:19
